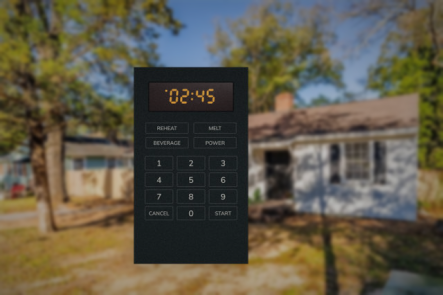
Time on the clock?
2:45
